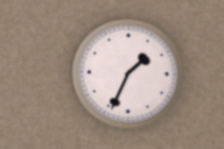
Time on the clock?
1:34
